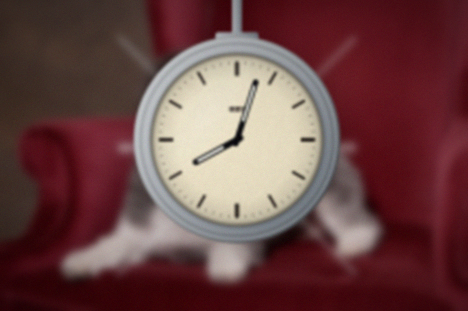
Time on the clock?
8:03
